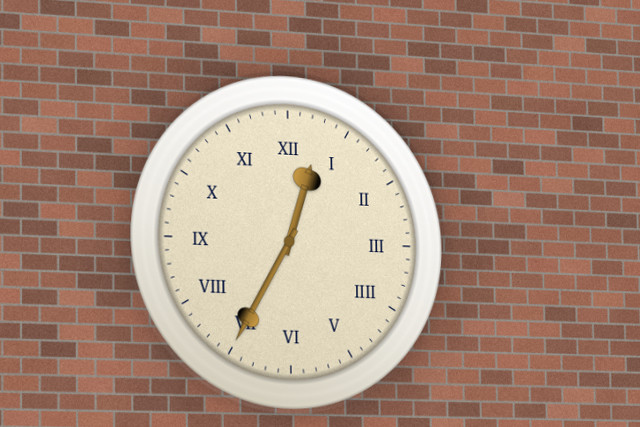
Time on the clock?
12:35
